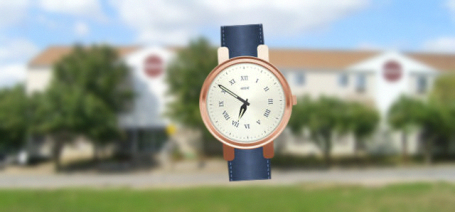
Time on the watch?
6:51
